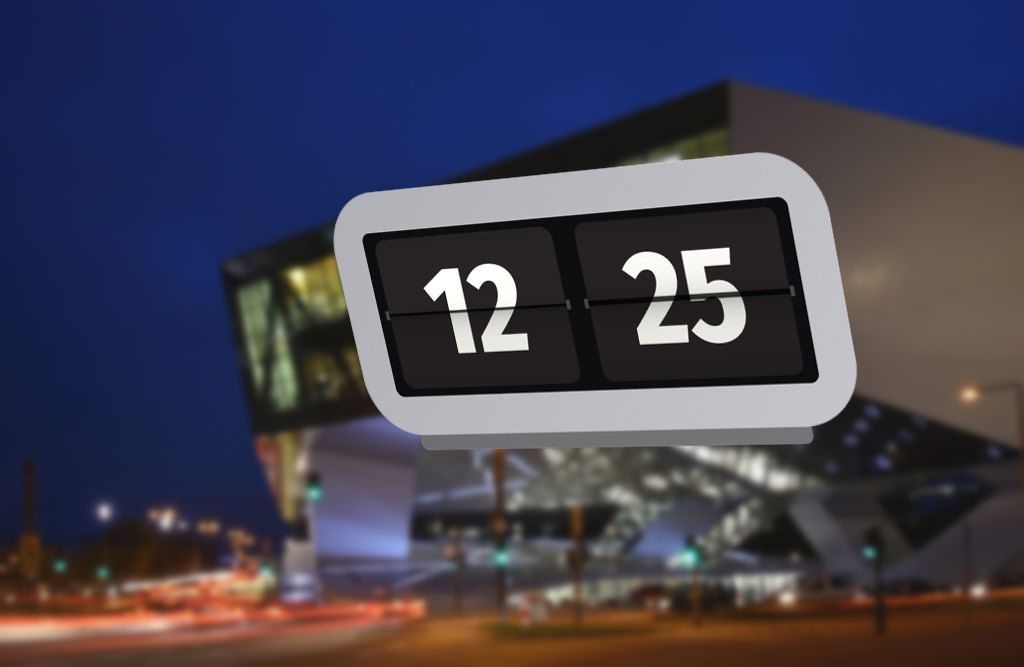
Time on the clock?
12:25
